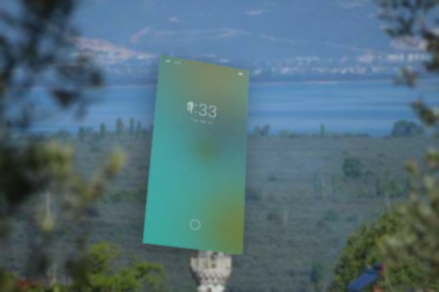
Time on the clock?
1:33
